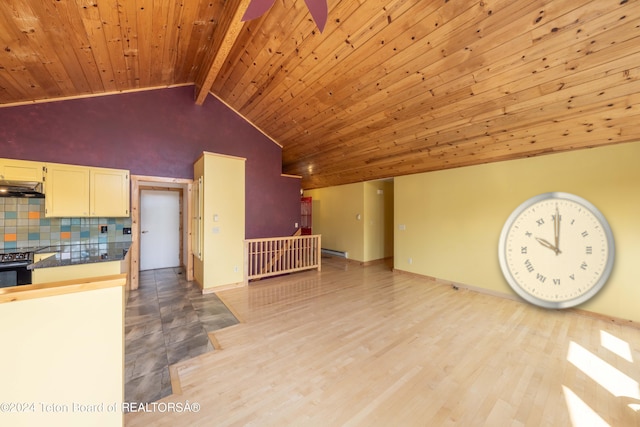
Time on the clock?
10:00
